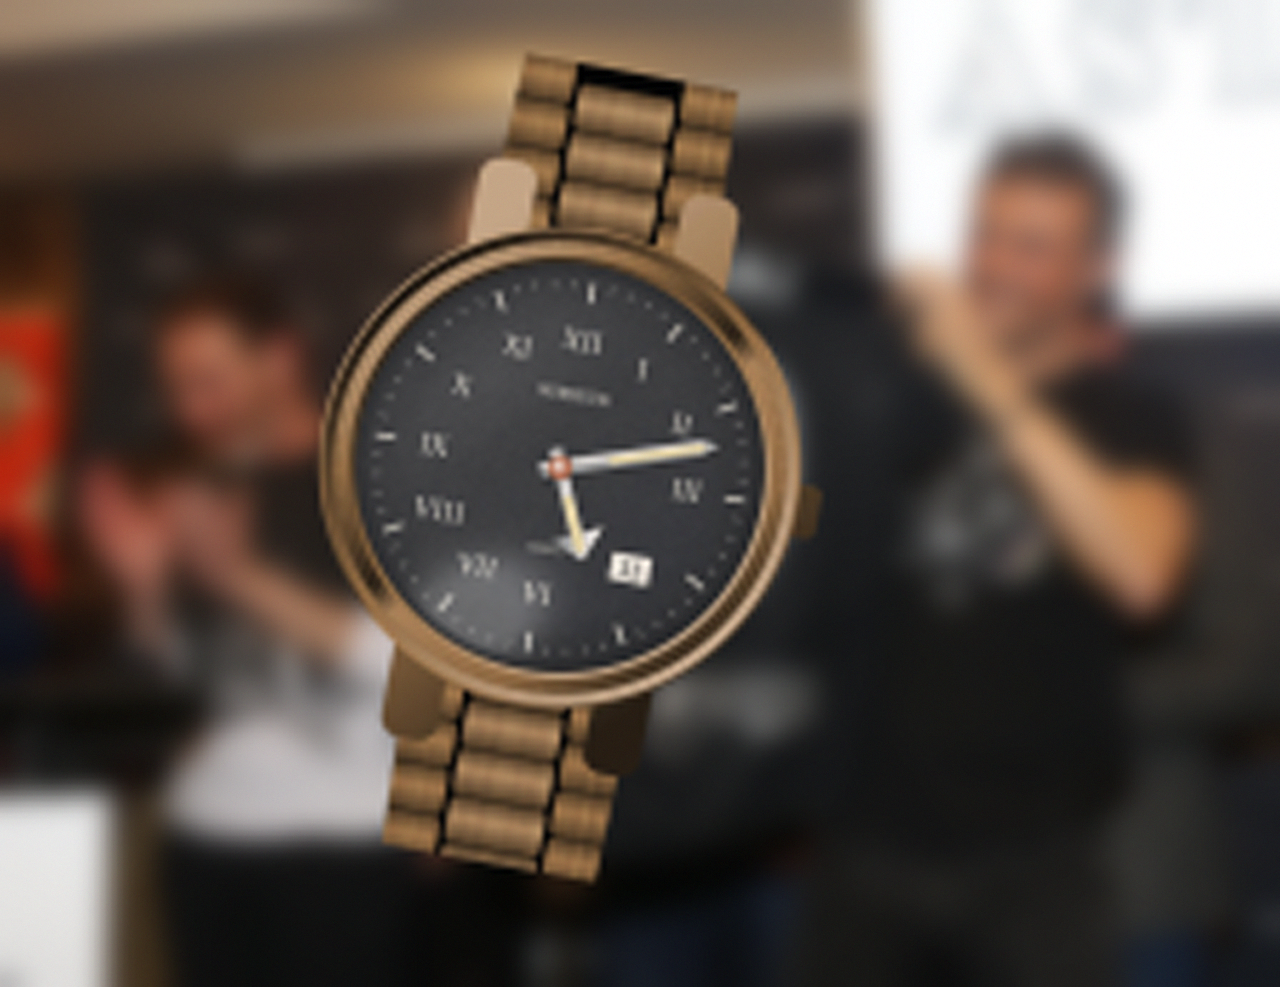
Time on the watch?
5:12
